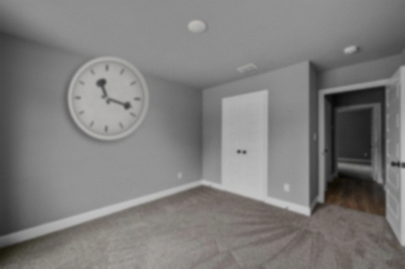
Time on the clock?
11:18
